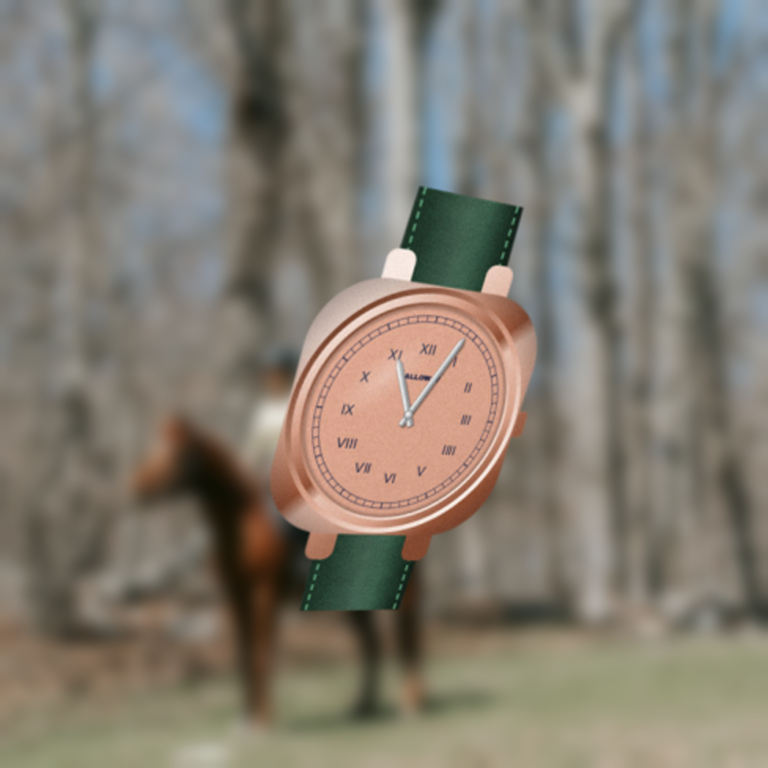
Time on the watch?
11:04
